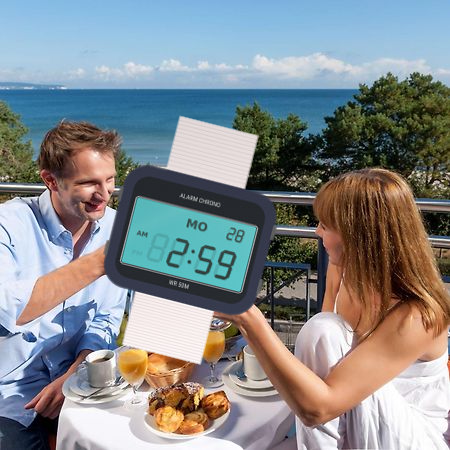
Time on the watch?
2:59
